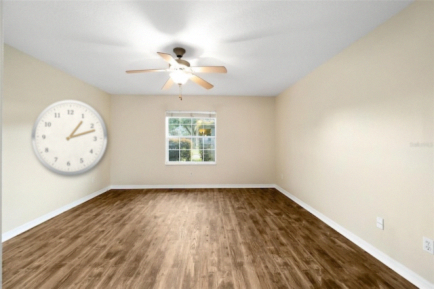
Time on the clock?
1:12
